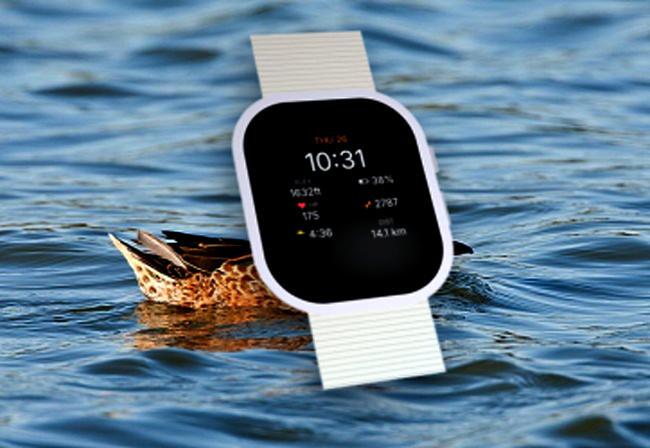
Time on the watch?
10:31
